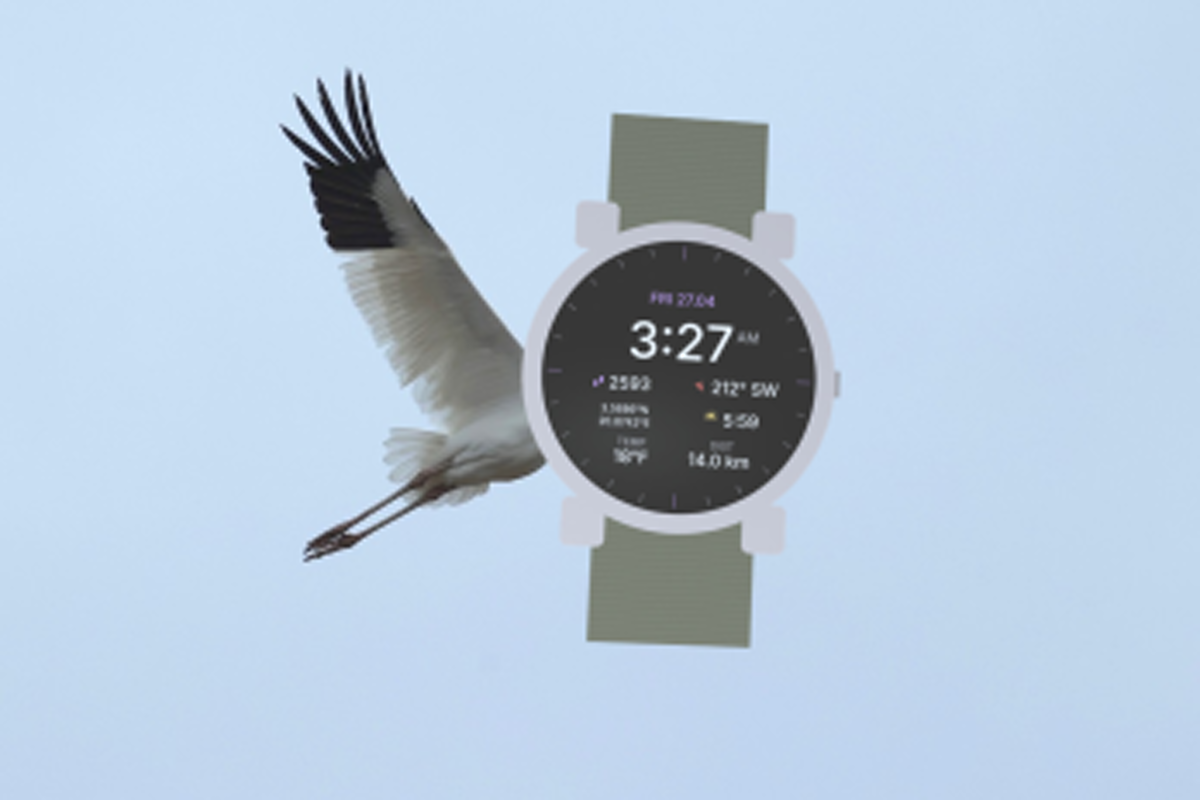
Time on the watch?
3:27
